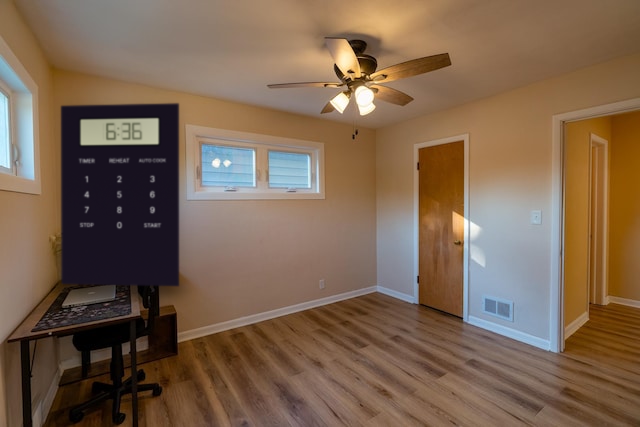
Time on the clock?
6:36
